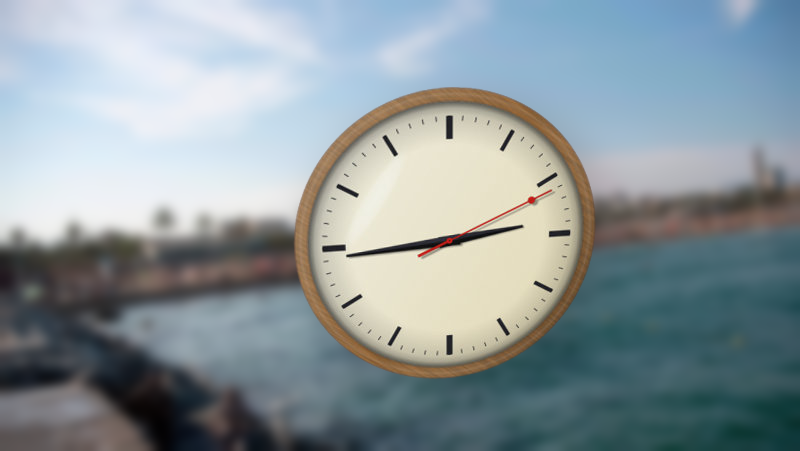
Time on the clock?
2:44:11
